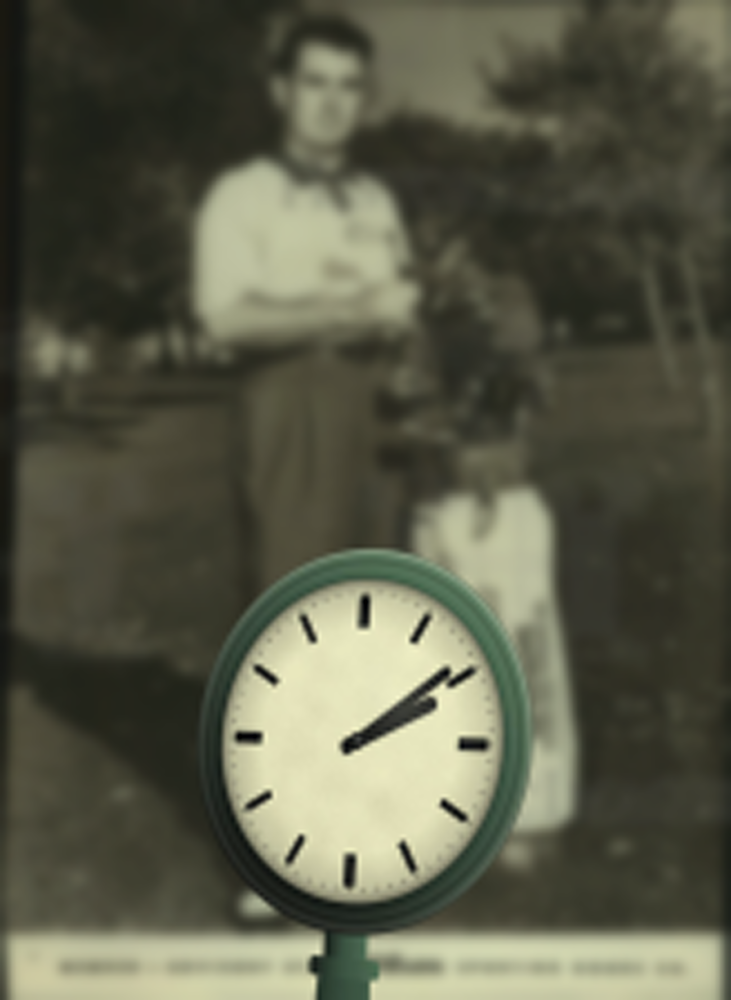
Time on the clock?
2:09
